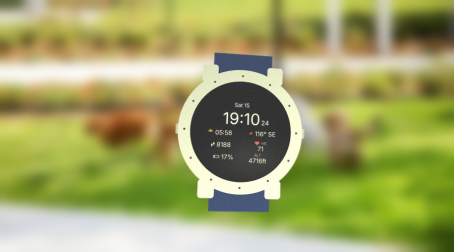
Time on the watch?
19:10
